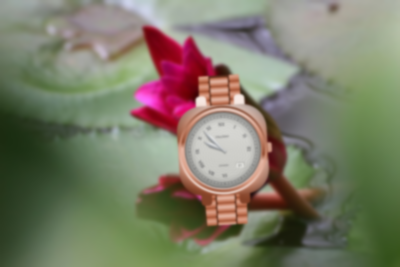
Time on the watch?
9:53
